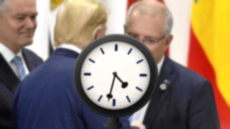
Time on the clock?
4:32
